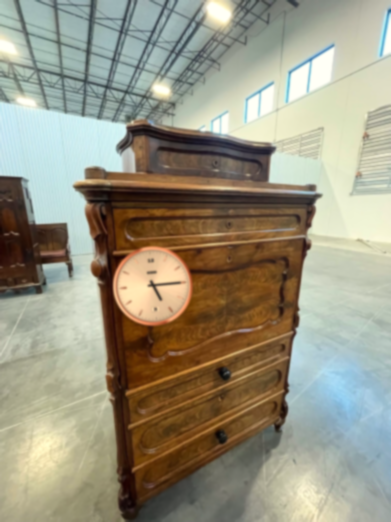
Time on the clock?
5:15
